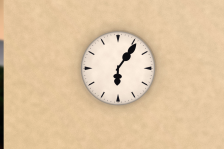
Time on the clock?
6:06
